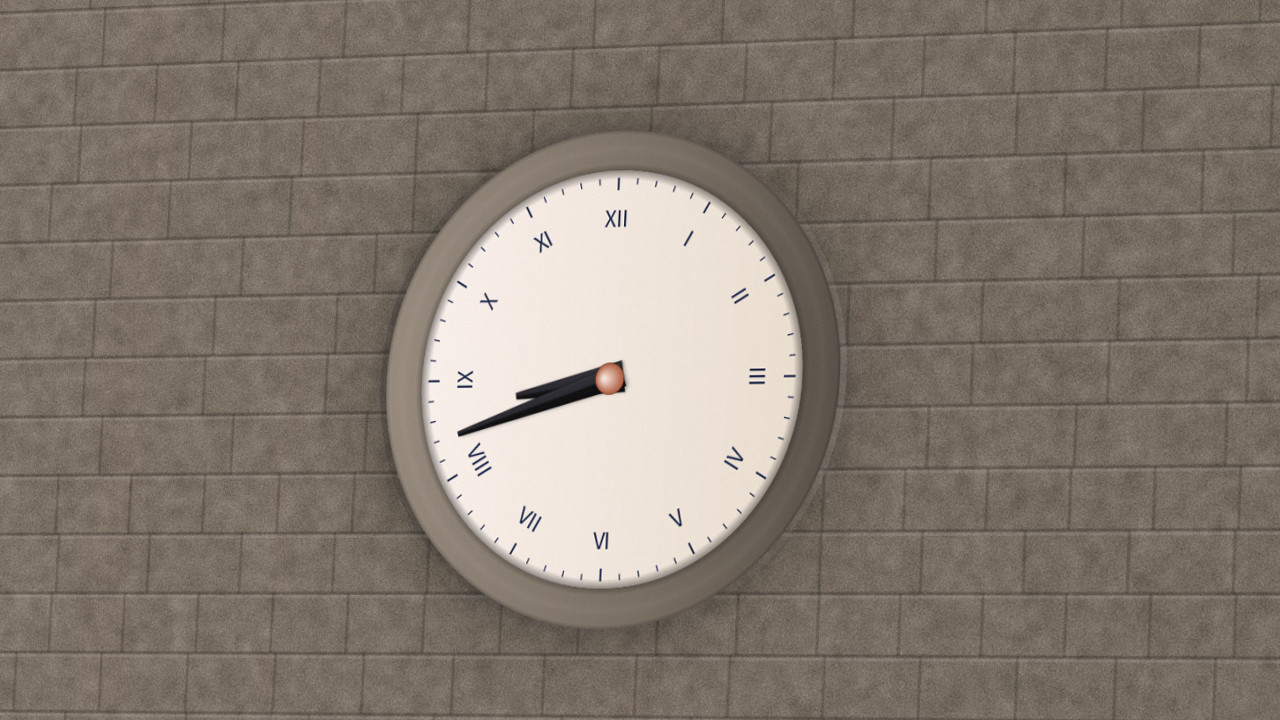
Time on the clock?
8:42
